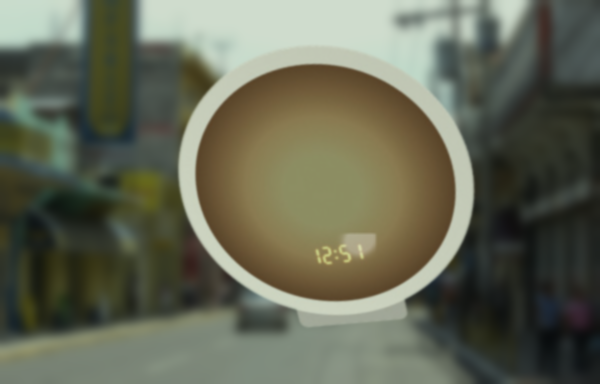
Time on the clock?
12:51
